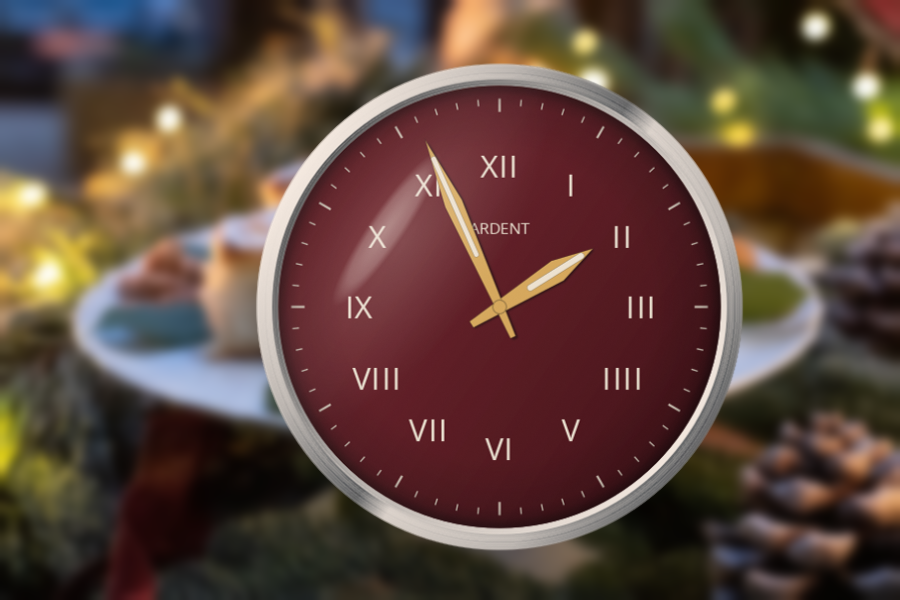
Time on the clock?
1:56
